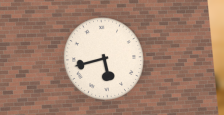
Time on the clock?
5:43
